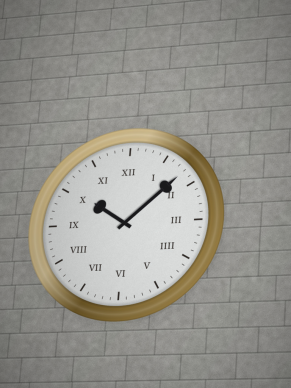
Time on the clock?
10:08
